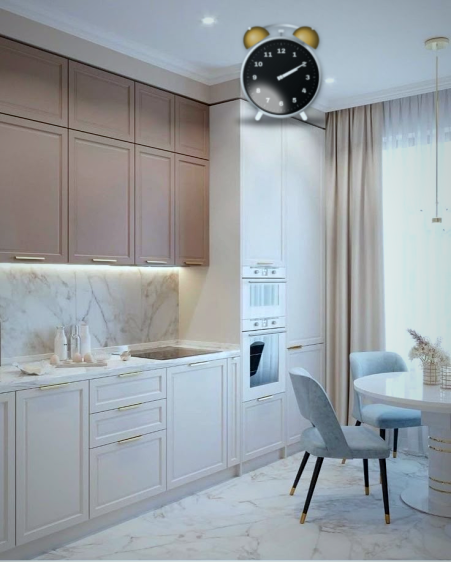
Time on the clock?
2:10
